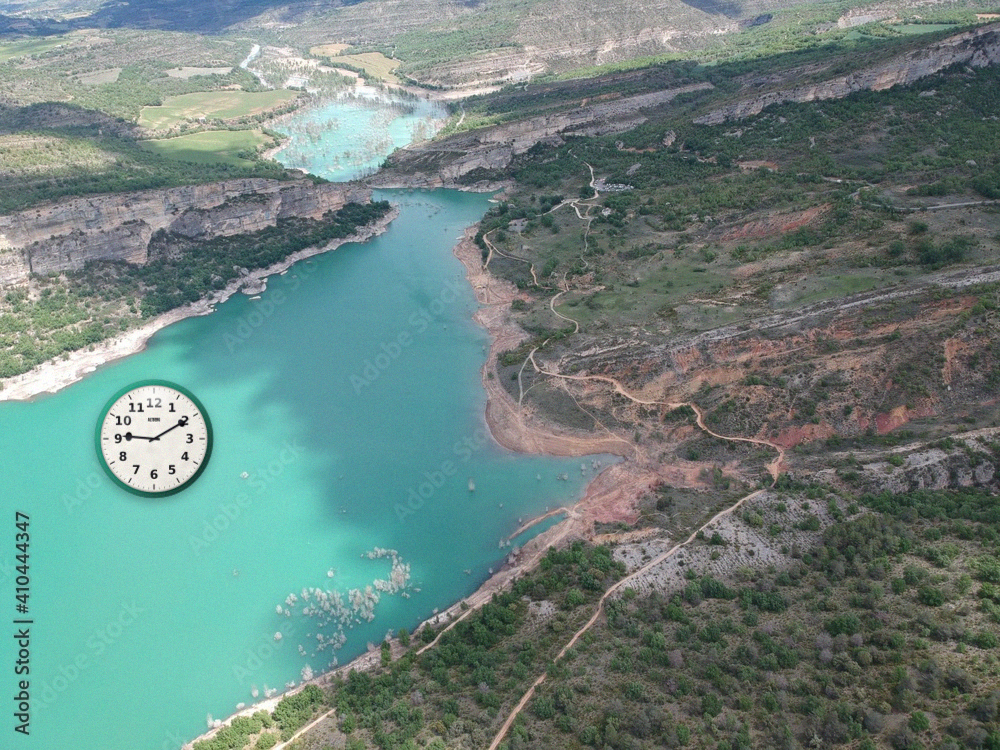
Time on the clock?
9:10
